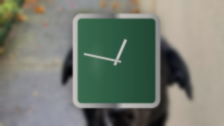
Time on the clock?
12:47
